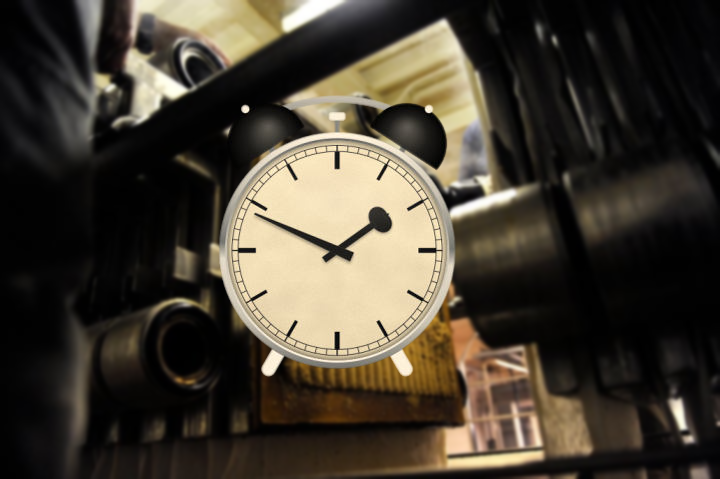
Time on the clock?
1:49
